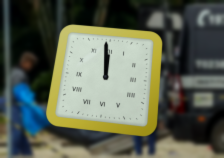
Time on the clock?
11:59
